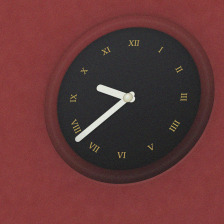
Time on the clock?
9:38
